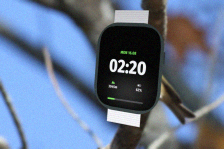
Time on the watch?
2:20
